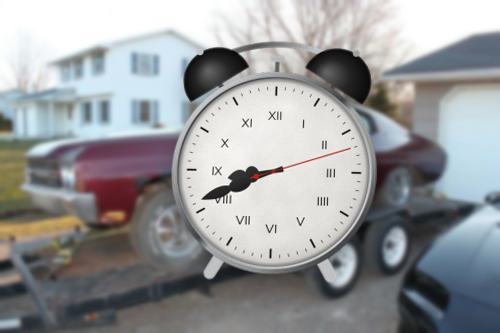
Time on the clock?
8:41:12
